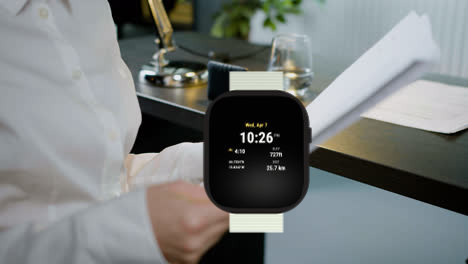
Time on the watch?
10:26
